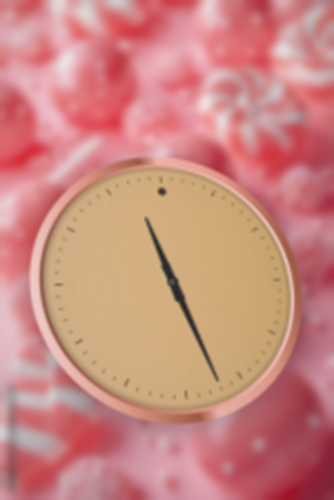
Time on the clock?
11:27
